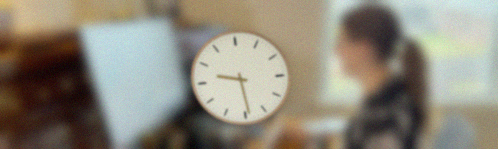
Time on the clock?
9:29
